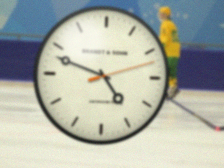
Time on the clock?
4:48:12
